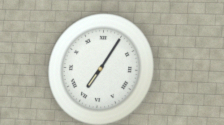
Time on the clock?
7:05
